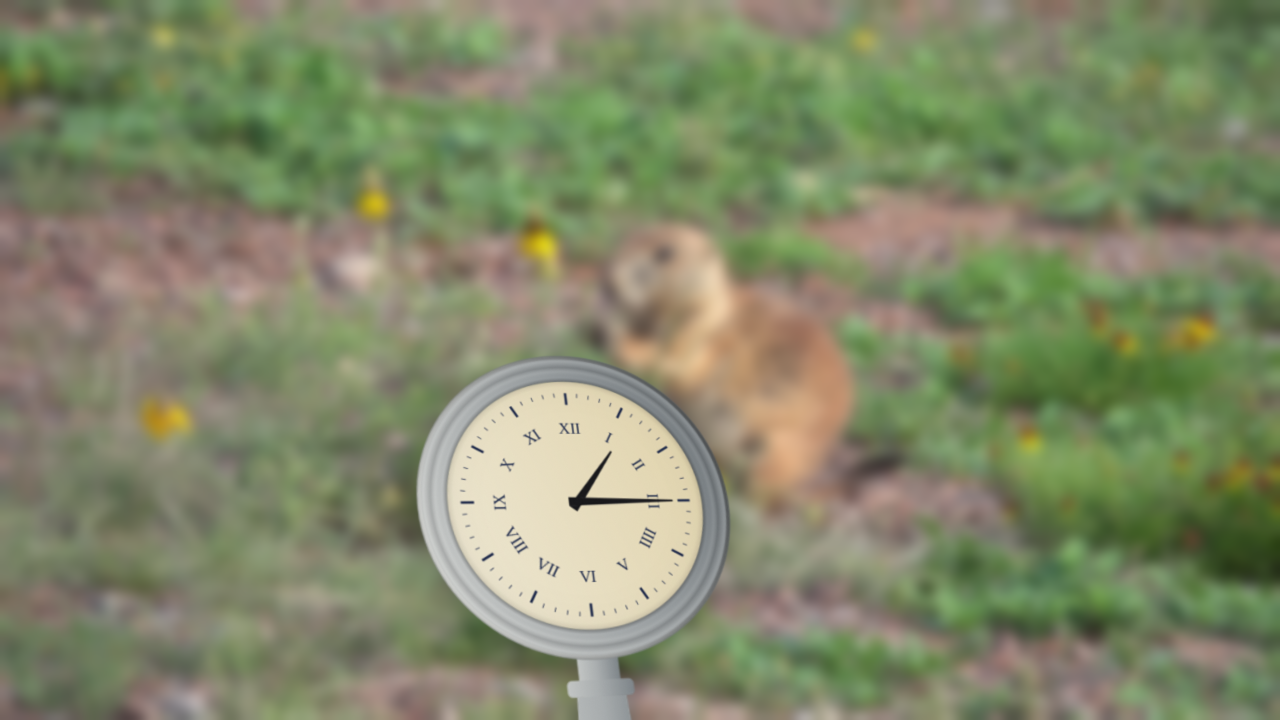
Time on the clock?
1:15
